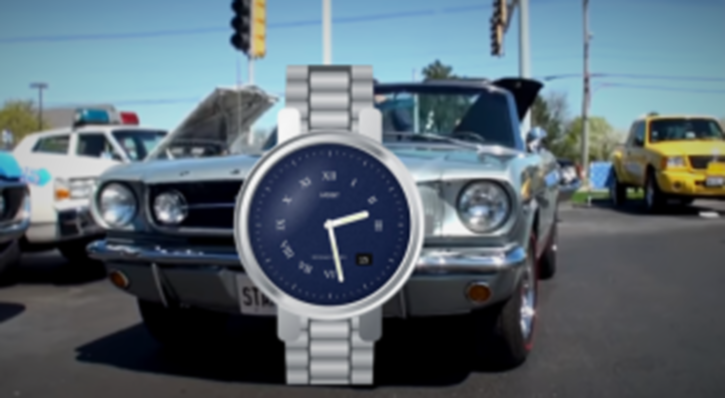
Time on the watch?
2:28
